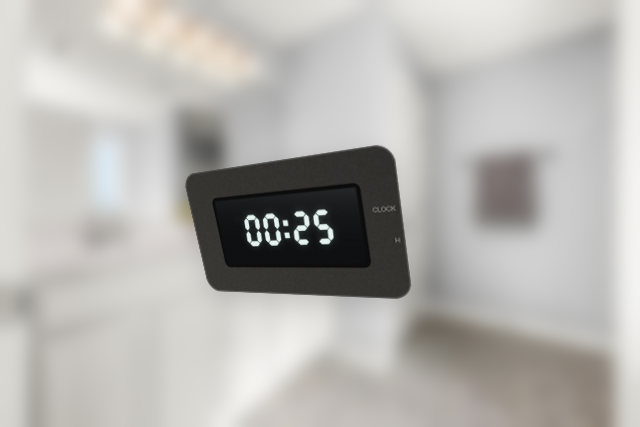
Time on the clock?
0:25
